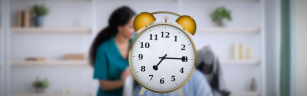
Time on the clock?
7:15
